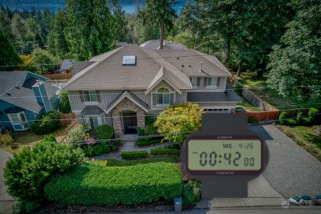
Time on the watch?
0:42:00
